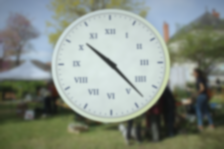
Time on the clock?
10:23
